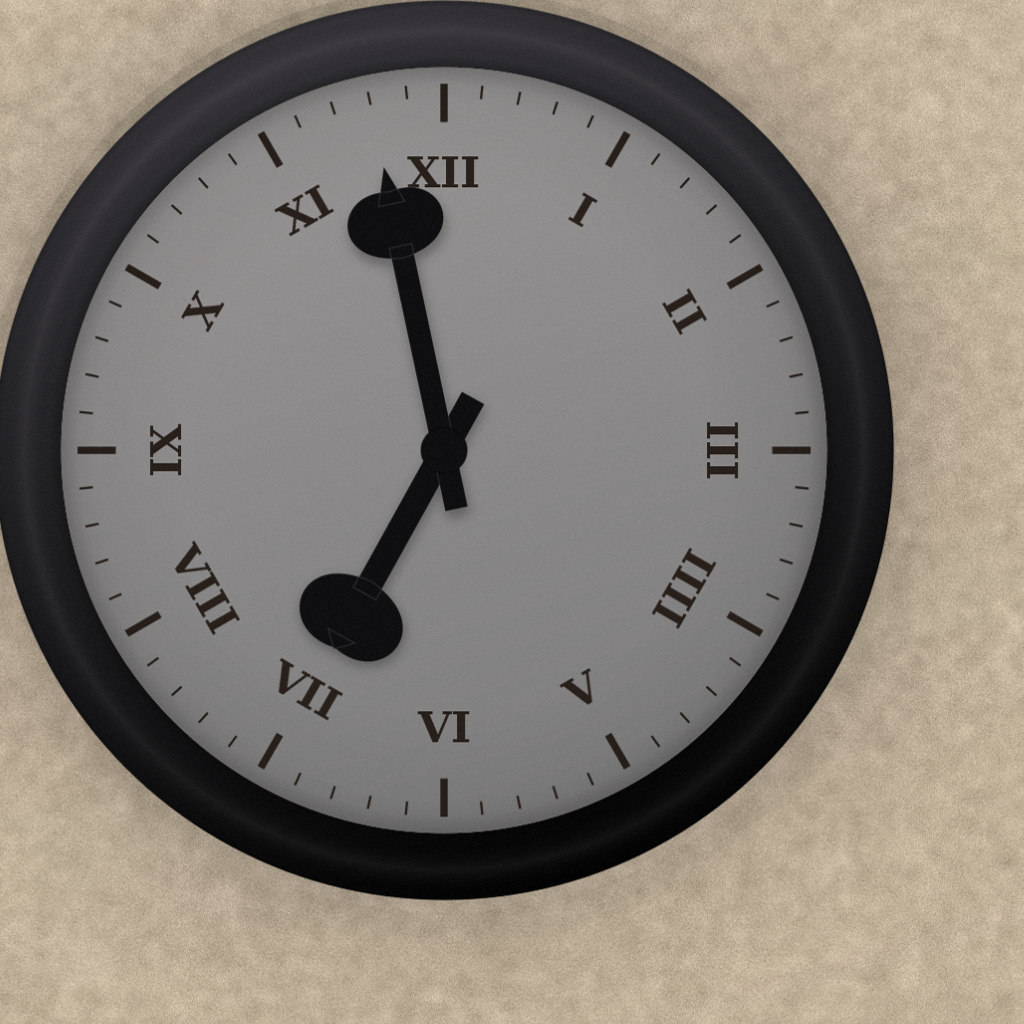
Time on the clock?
6:58
